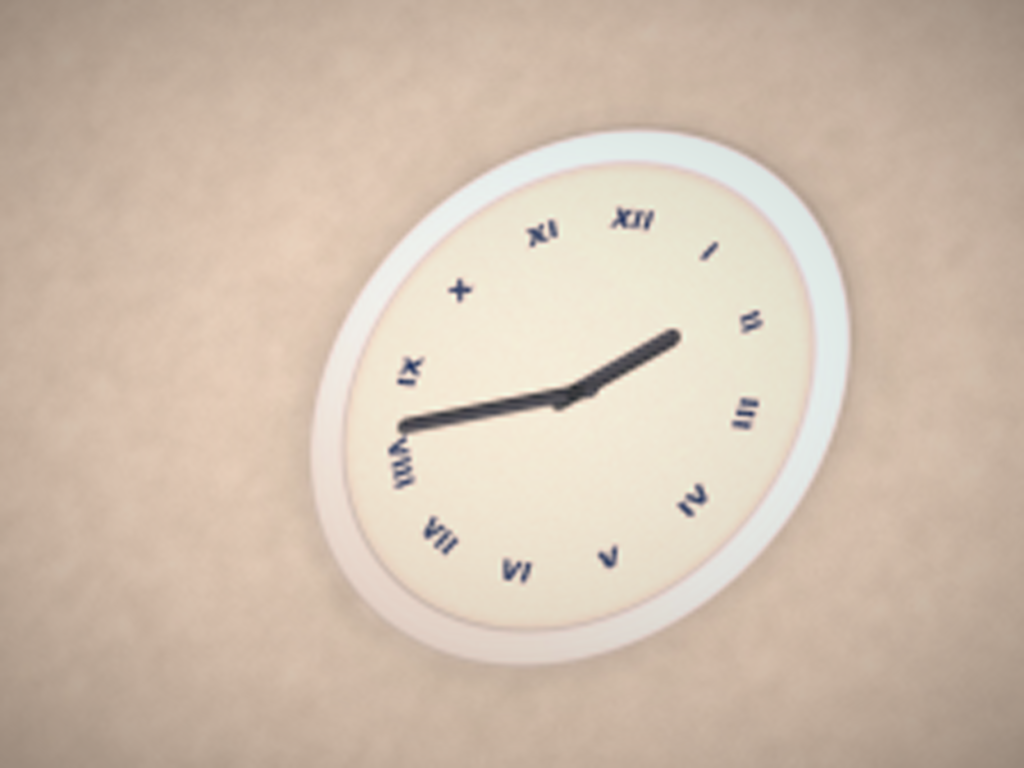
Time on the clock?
1:42
